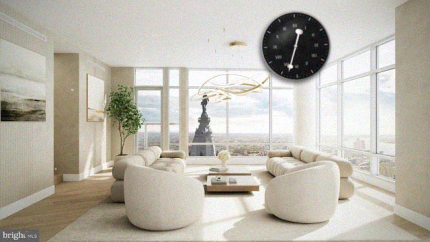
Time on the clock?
12:33
